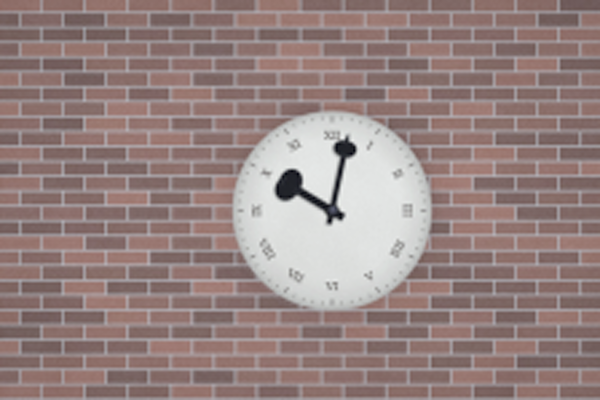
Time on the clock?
10:02
